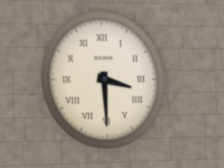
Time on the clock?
3:30
